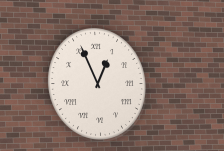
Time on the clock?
12:56
